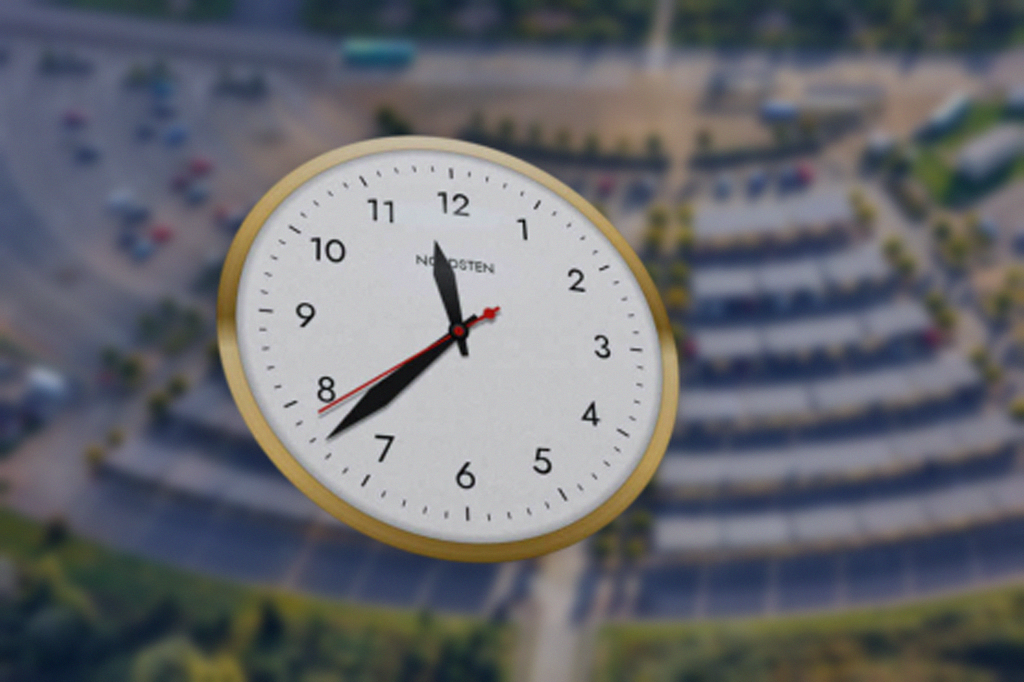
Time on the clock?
11:37:39
